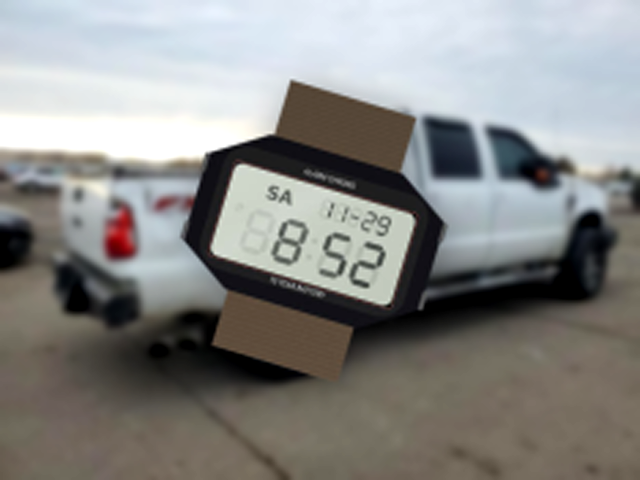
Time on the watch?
8:52
